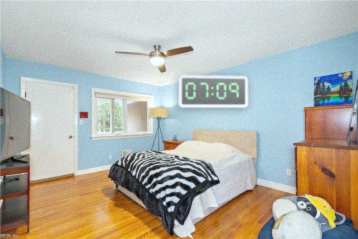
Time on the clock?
7:09
